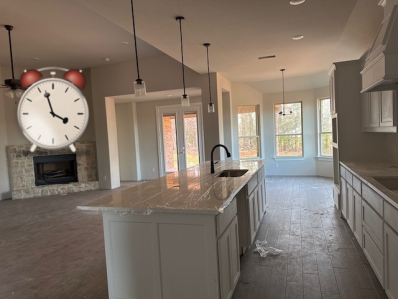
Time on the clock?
3:57
